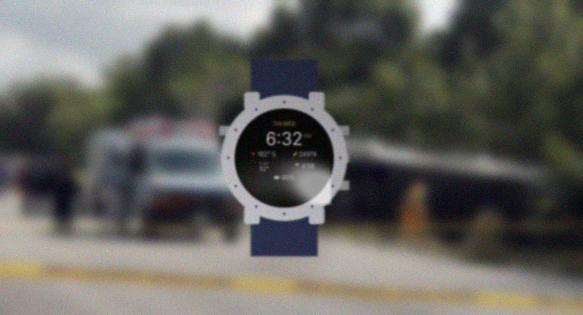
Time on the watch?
6:32
